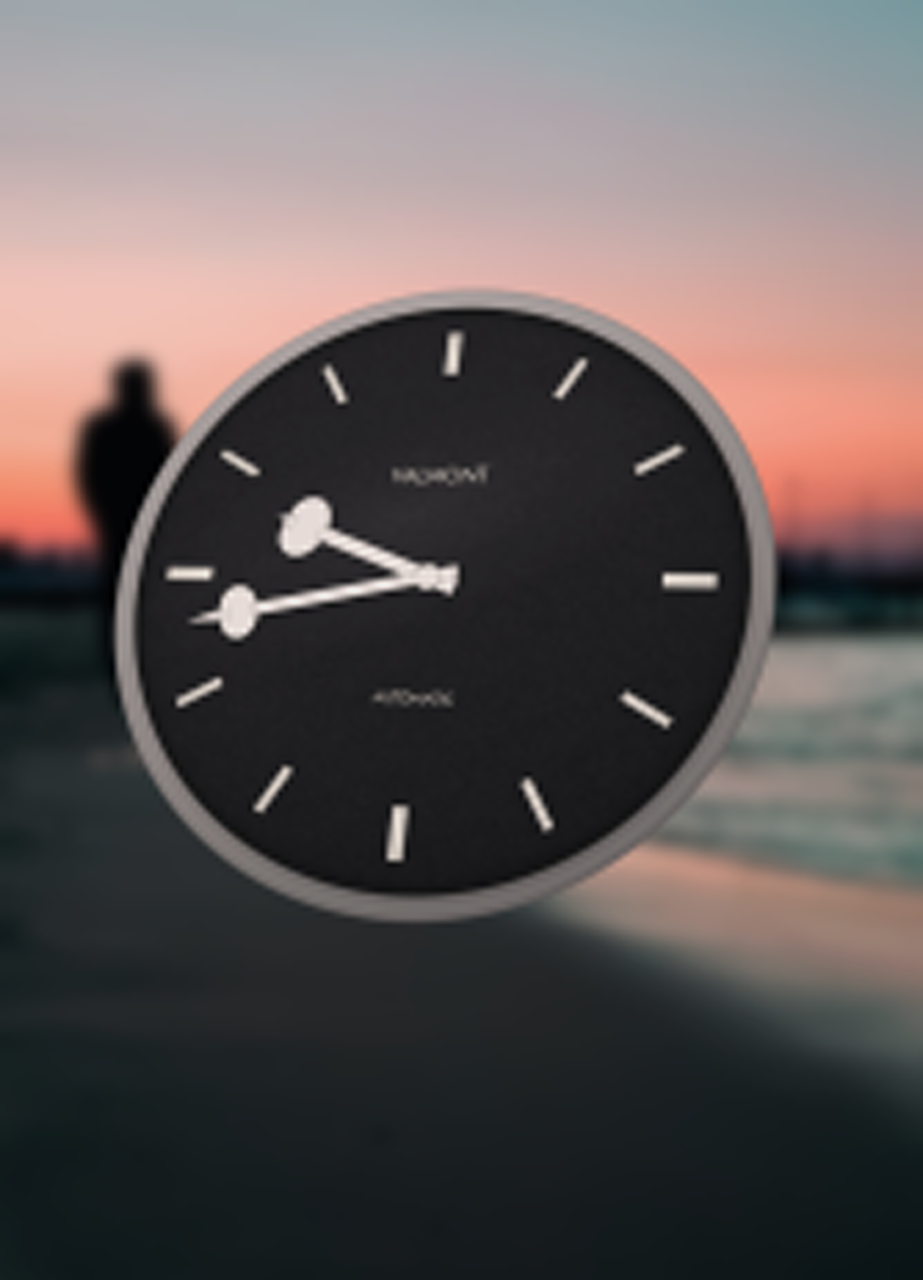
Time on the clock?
9:43
